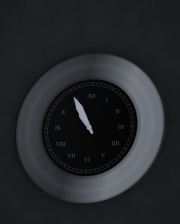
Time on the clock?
10:55
